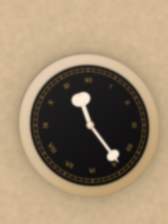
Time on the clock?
11:24
